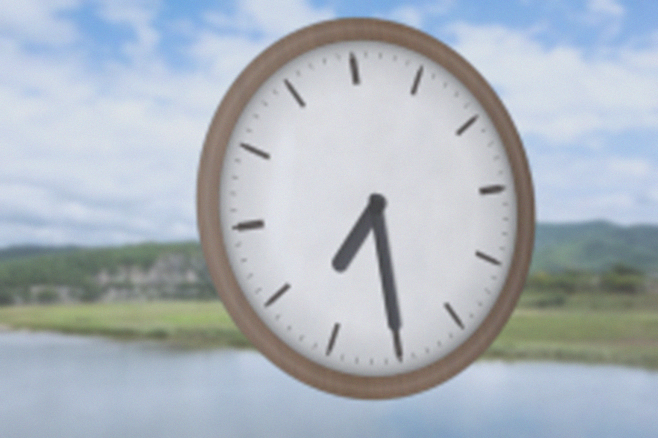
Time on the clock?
7:30
